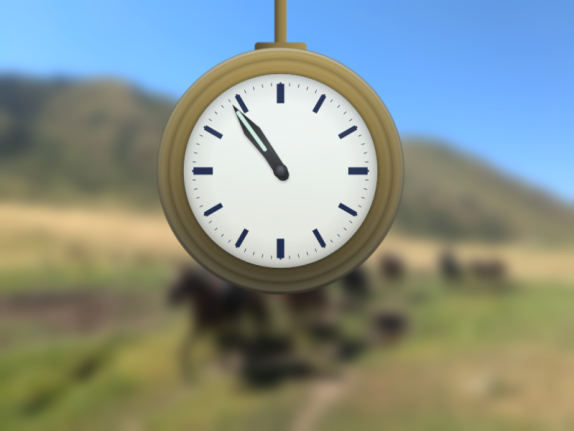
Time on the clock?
10:54
